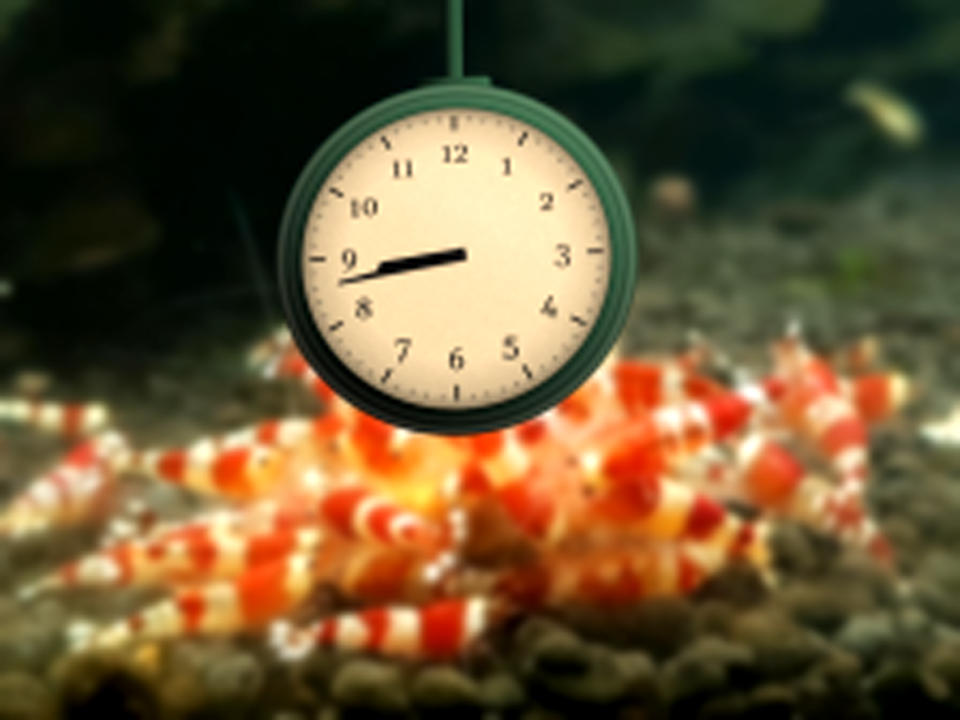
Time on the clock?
8:43
